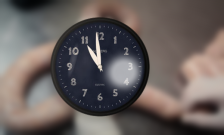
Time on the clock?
10:59
